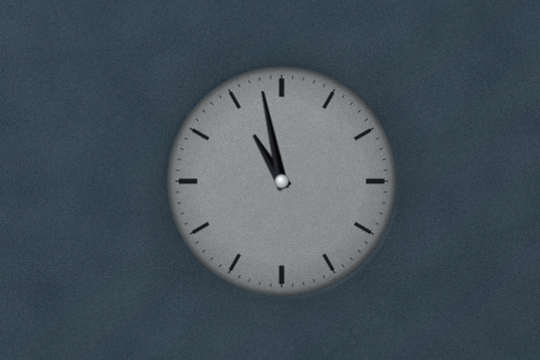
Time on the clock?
10:58
